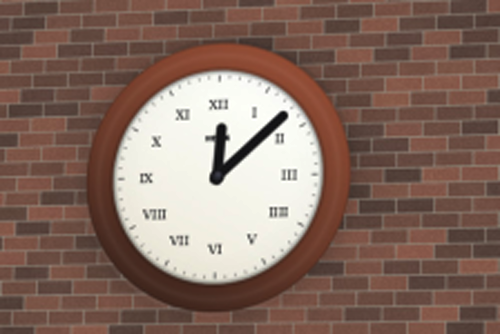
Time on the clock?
12:08
